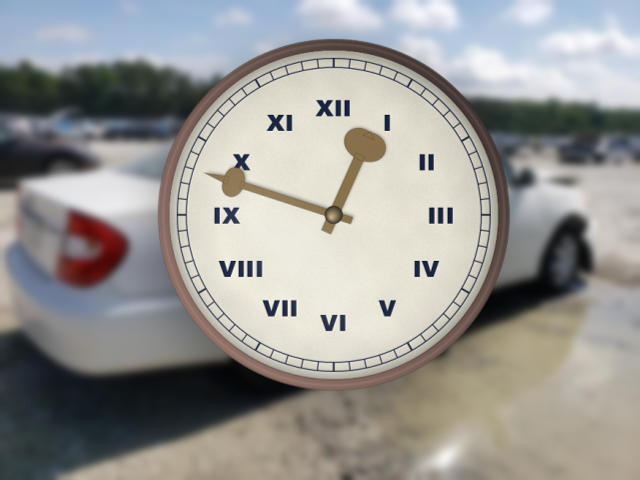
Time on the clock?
12:48
